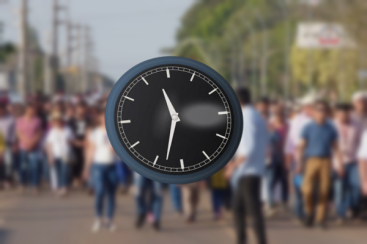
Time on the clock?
11:33
